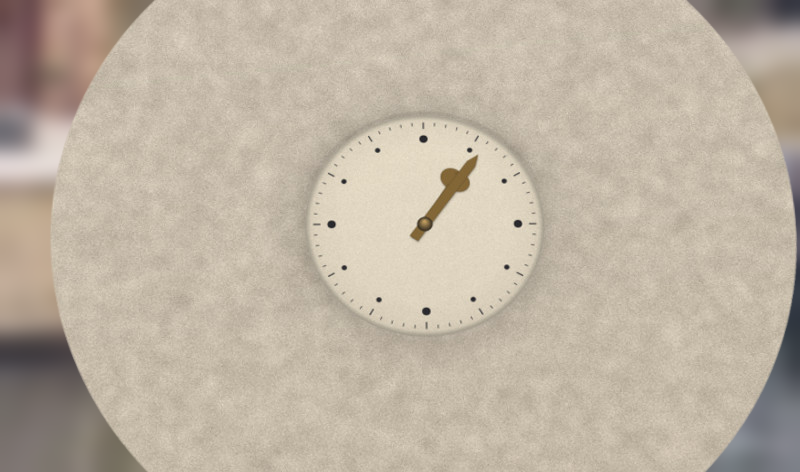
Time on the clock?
1:06
